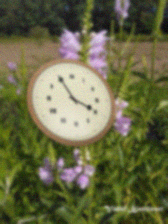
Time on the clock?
3:55
